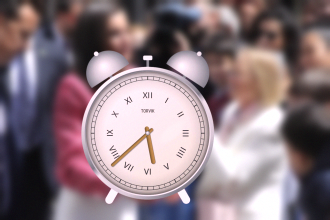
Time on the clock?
5:38
